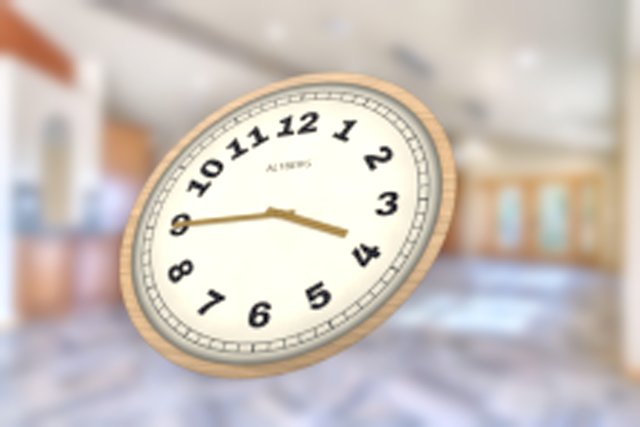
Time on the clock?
3:45
